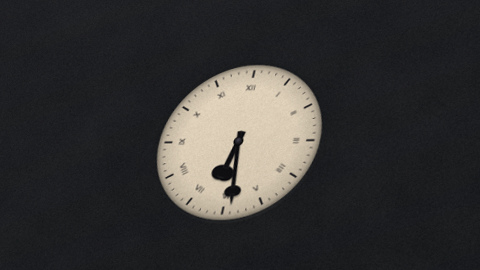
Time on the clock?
6:29
